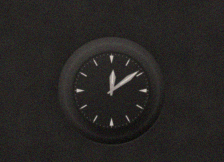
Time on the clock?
12:09
